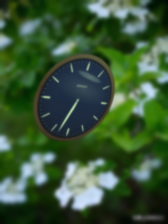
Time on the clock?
6:33
